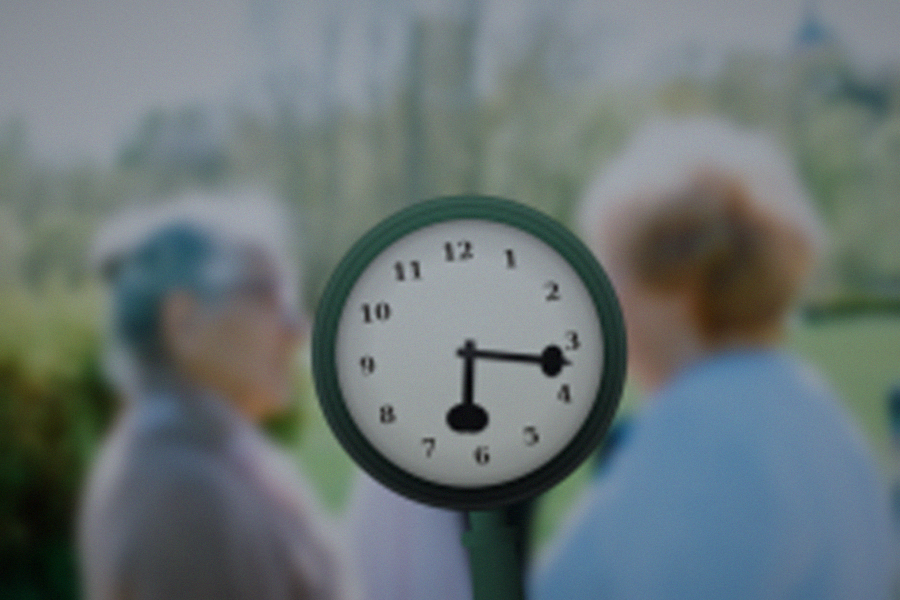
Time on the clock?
6:17
